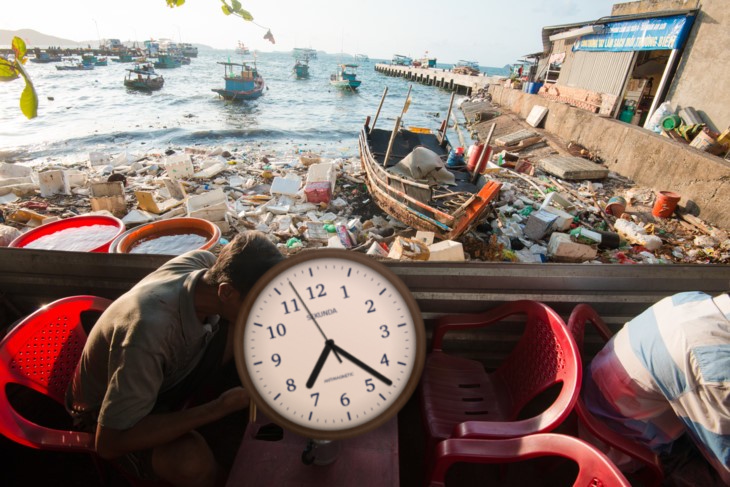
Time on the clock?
7:22:57
